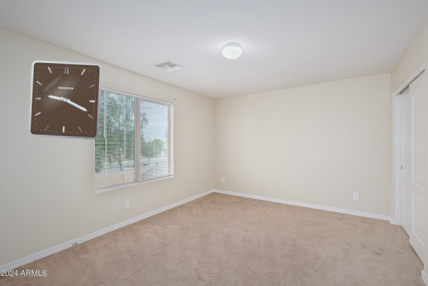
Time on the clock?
9:19
